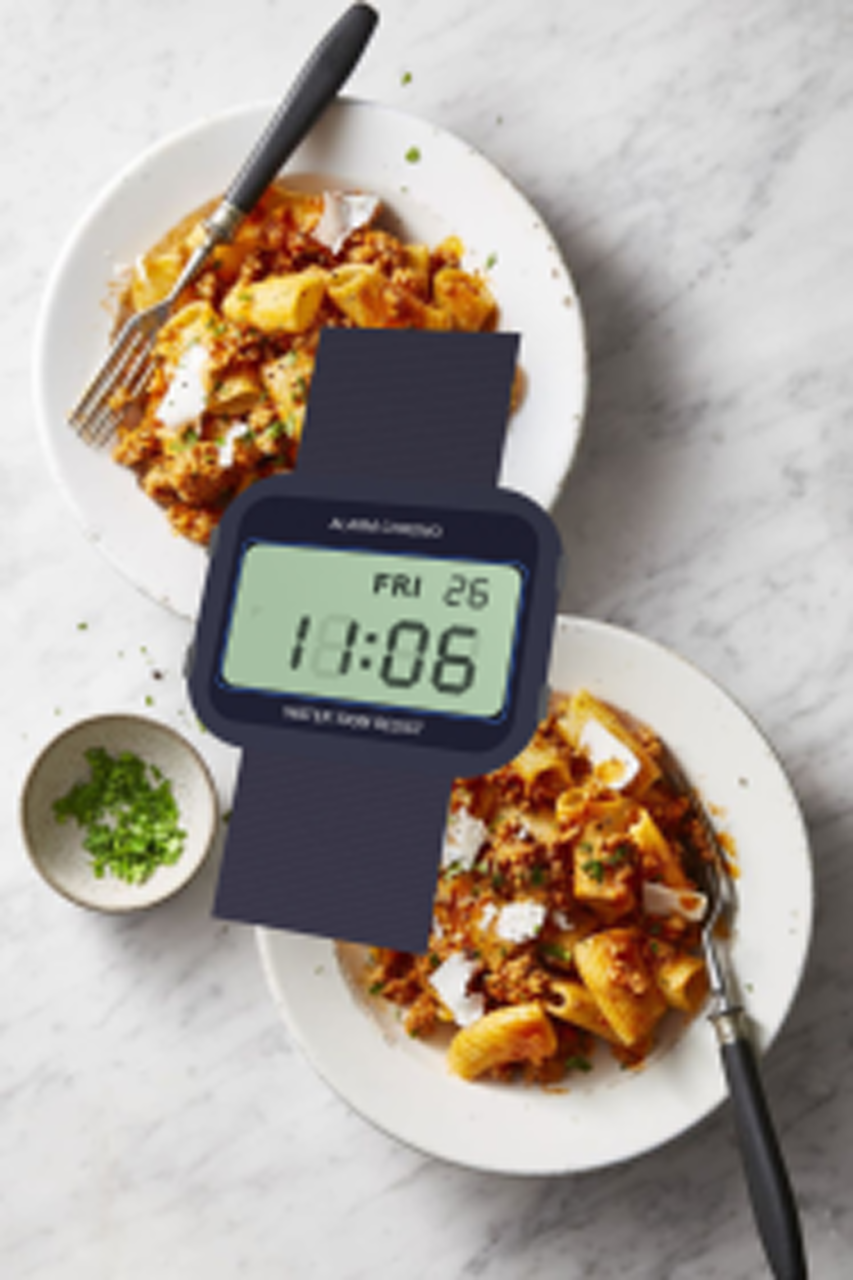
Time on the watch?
11:06
